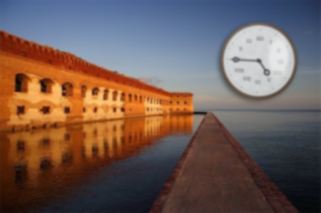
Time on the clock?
4:45
